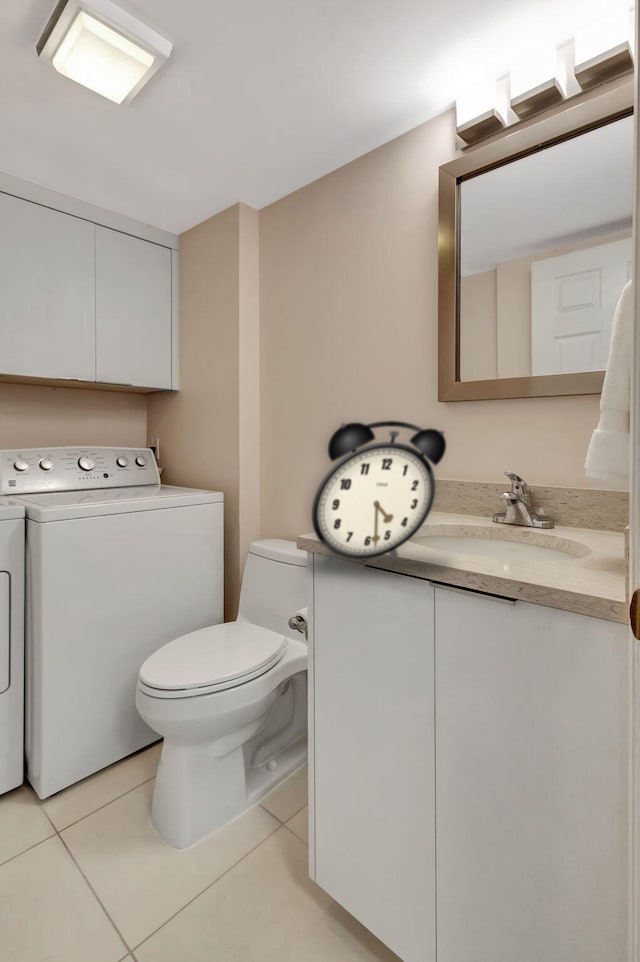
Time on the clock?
4:28
